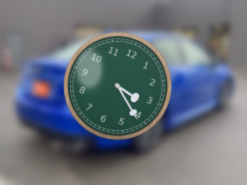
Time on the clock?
3:21
